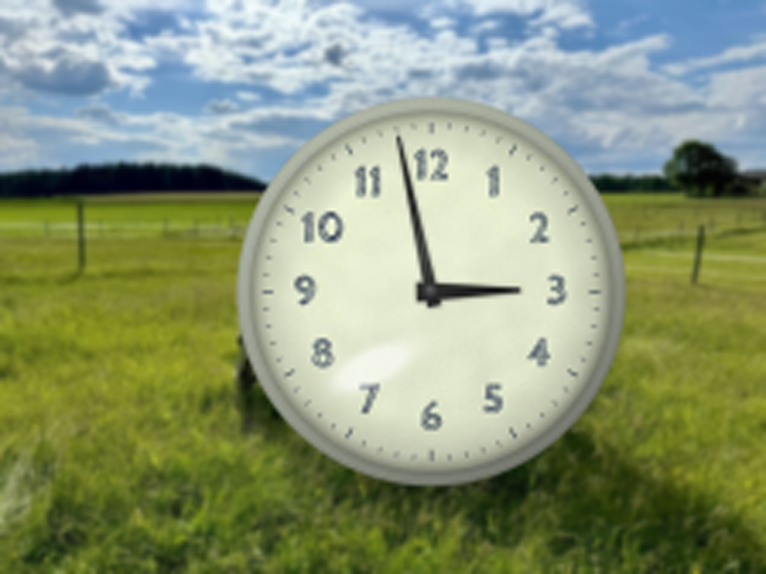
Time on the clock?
2:58
